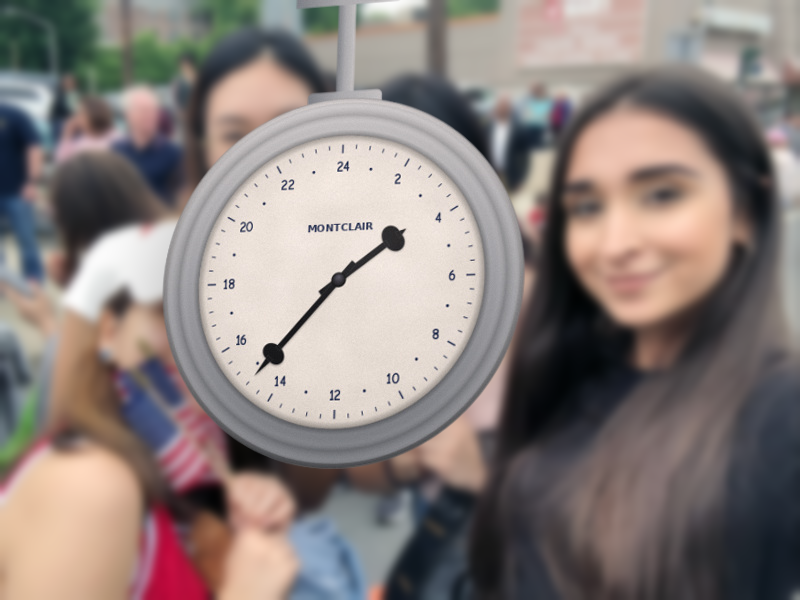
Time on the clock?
3:37
